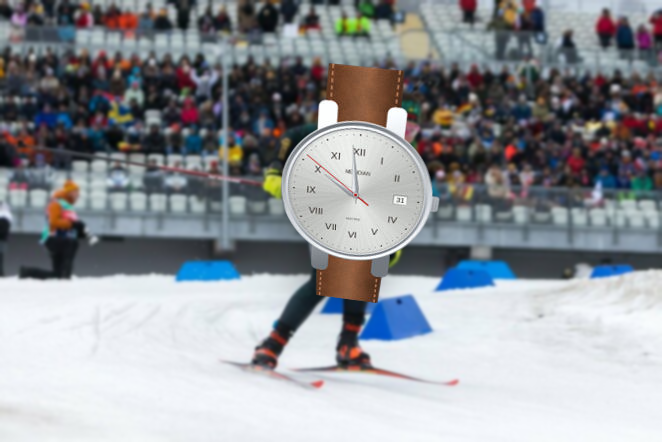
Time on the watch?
9:58:51
